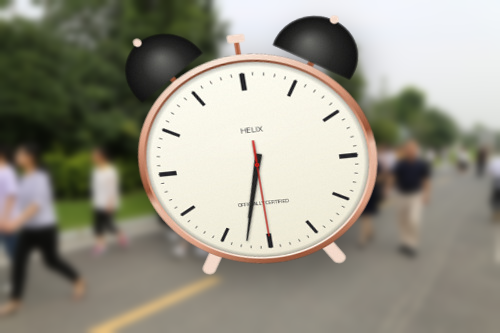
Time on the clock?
6:32:30
